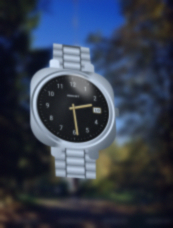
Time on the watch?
2:29
